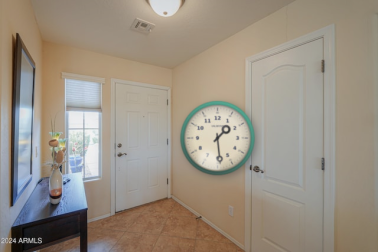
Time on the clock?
1:29
